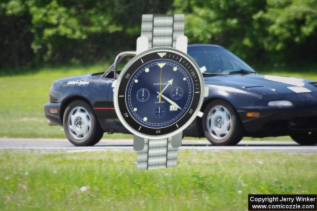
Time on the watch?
1:21
